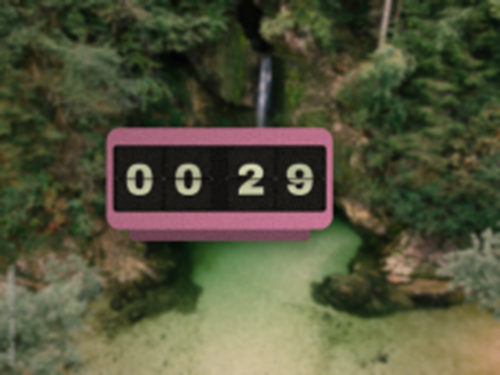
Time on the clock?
0:29
